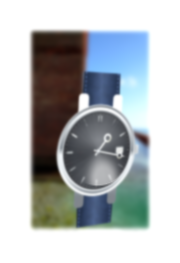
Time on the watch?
1:17
